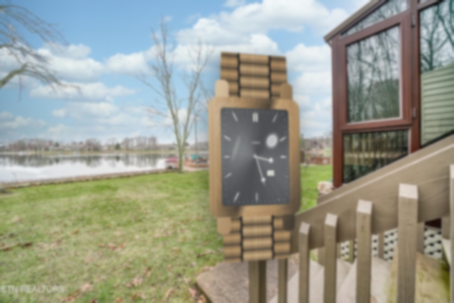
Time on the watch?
3:27
